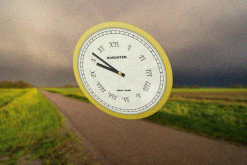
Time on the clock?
9:52
